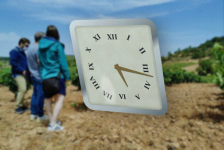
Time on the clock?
5:17
